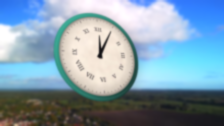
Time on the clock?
12:05
